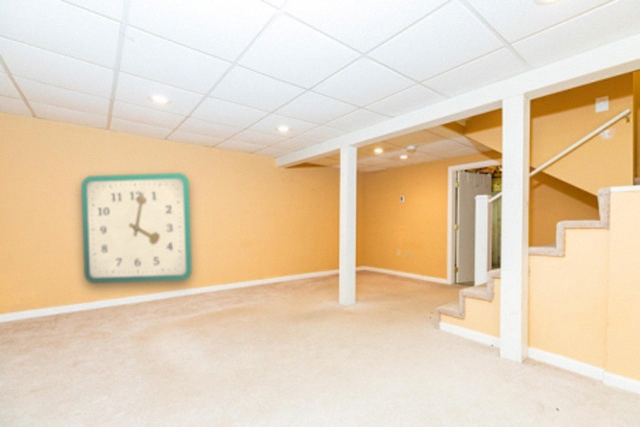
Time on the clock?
4:02
